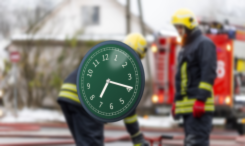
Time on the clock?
7:19
